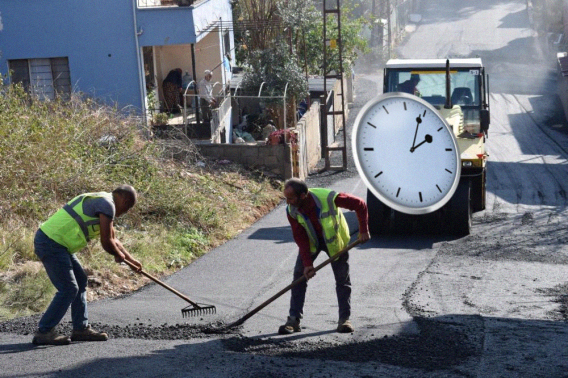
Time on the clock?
2:04
